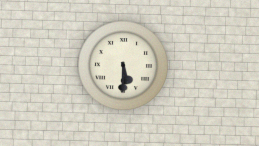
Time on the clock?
5:30
